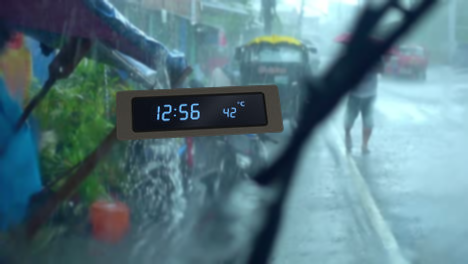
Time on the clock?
12:56
